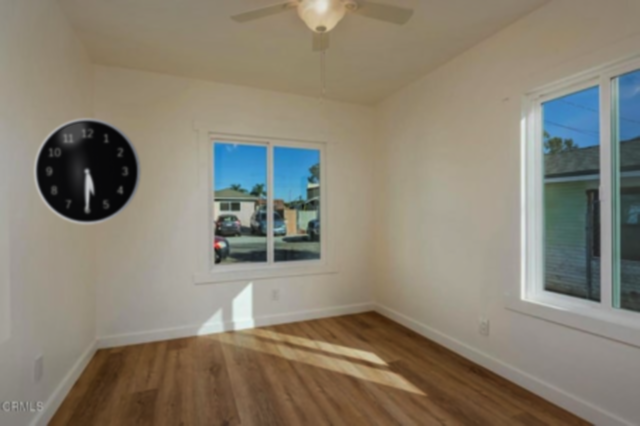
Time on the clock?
5:30
